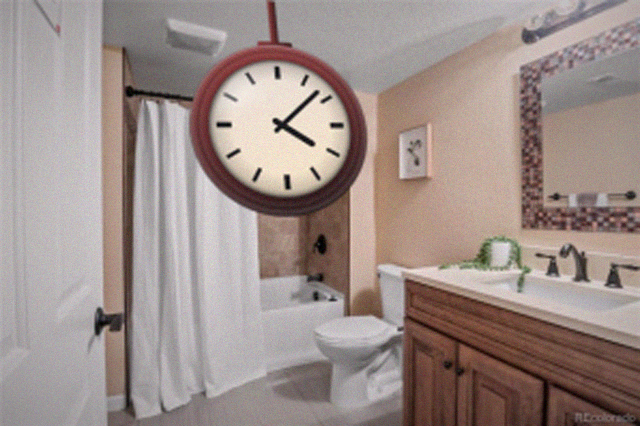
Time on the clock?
4:08
